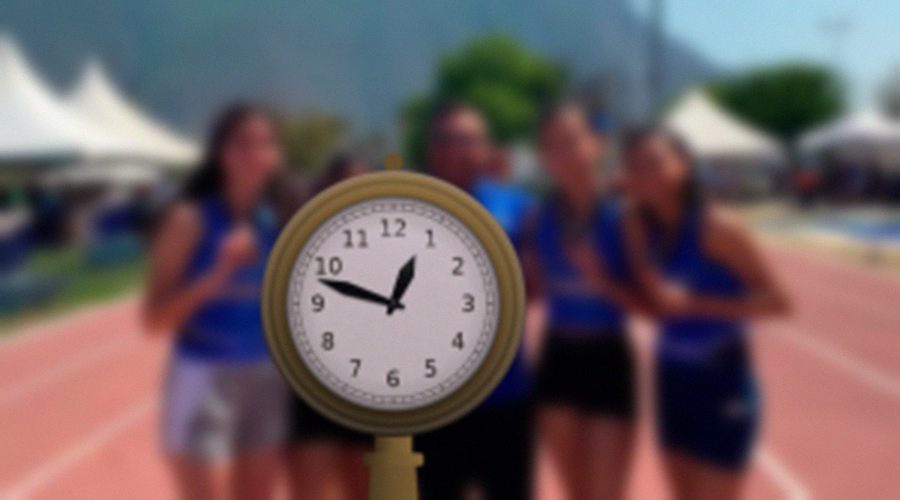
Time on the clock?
12:48
